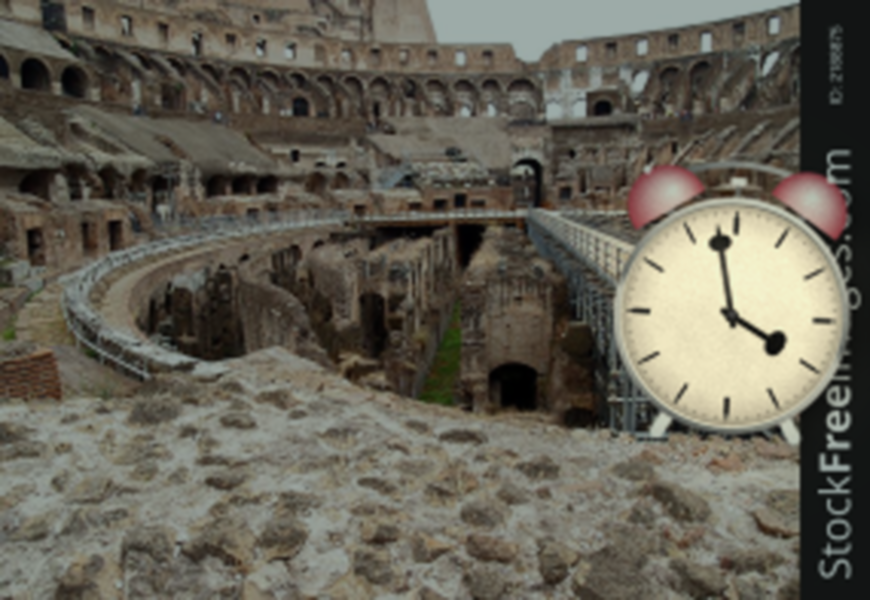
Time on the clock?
3:58
